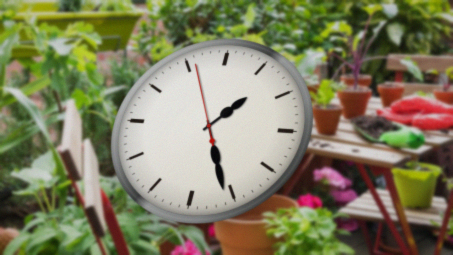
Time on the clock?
1:25:56
